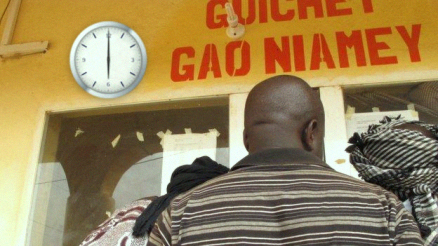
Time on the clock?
6:00
